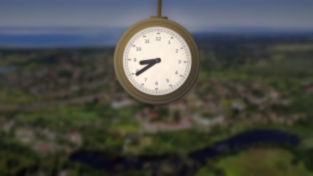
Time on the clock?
8:39
